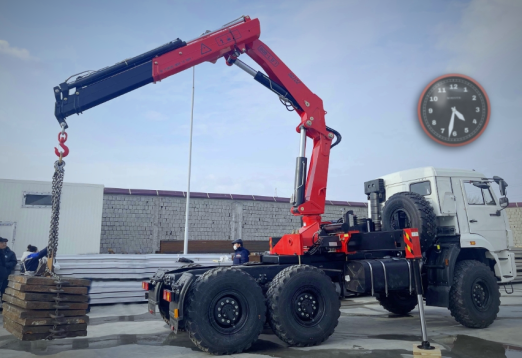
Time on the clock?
4:32
